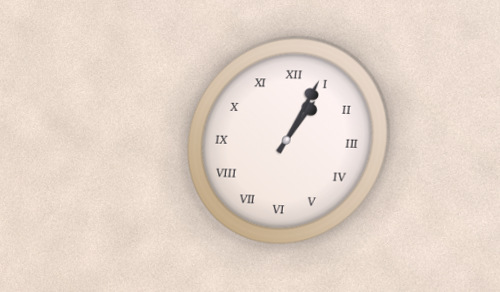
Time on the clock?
1:04
